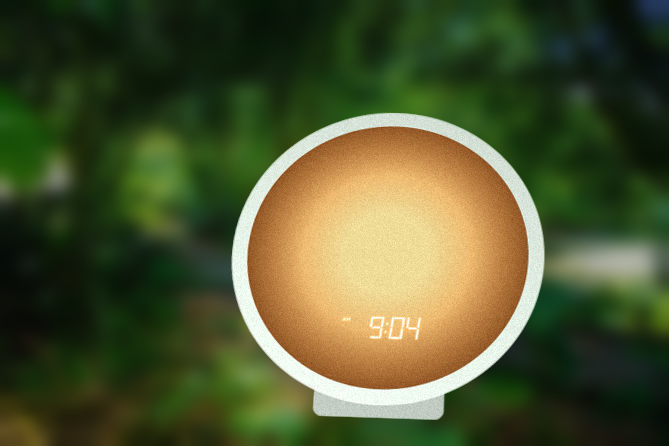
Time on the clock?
9:04
